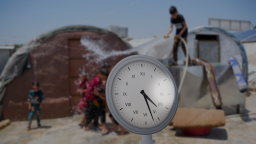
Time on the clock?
4:27
